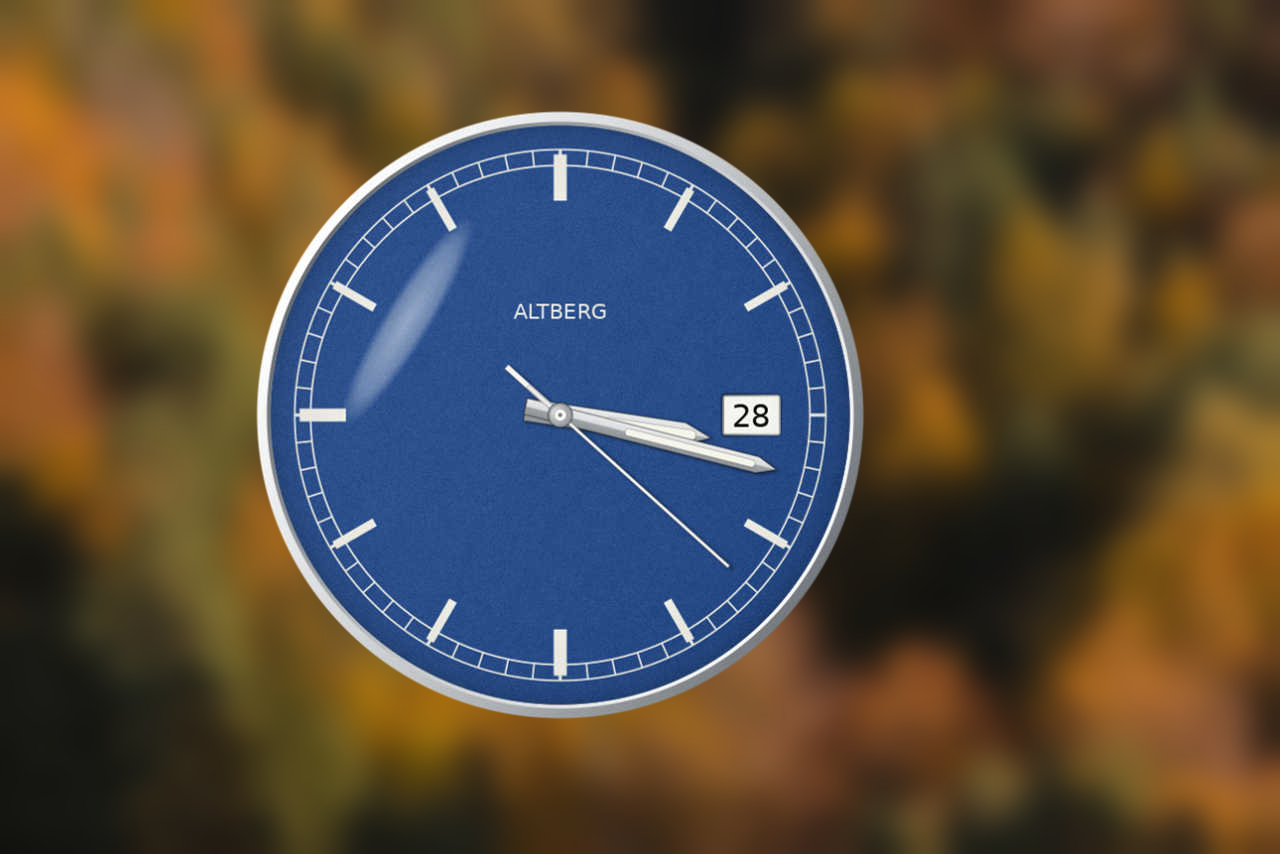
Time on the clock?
3:17:22
